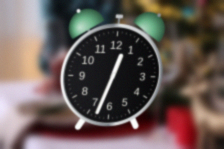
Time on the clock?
12:33
